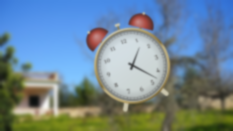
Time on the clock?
1:23
